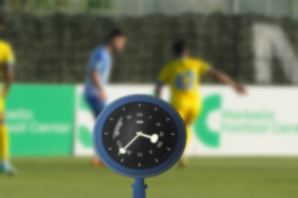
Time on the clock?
3:37
